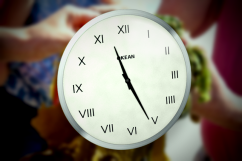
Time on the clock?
11:26
